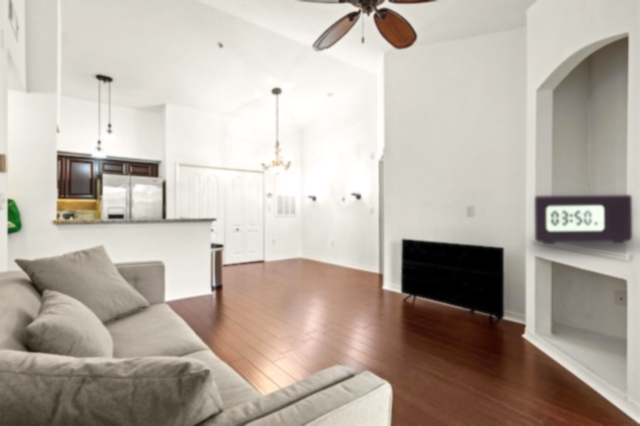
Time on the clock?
3:50
